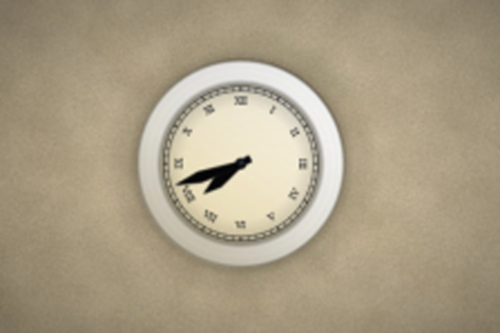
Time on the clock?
7:42
